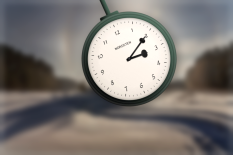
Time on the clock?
3:10
